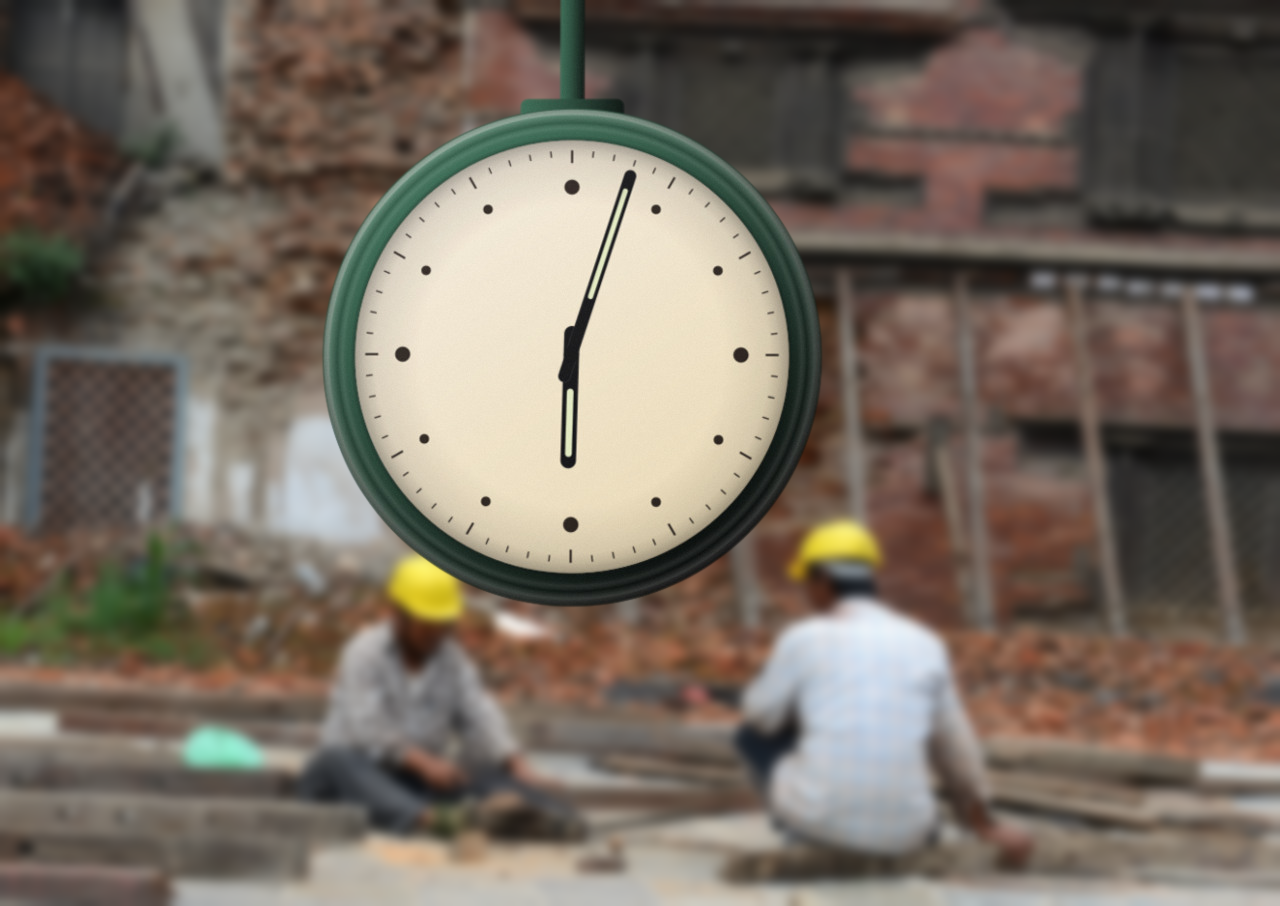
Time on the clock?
6:03
